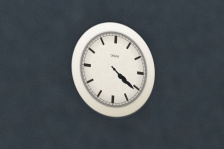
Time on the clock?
4:21
